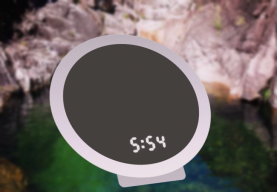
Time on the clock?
5:54
